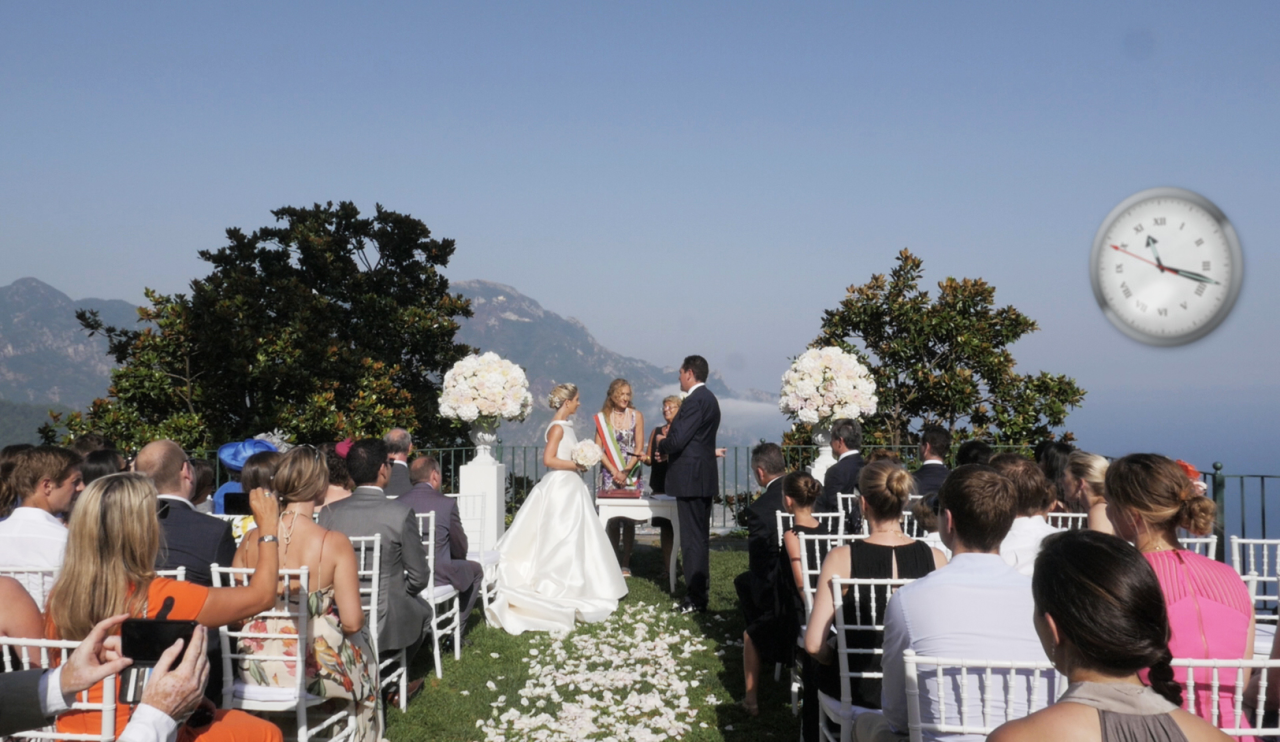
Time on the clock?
11:17:49
